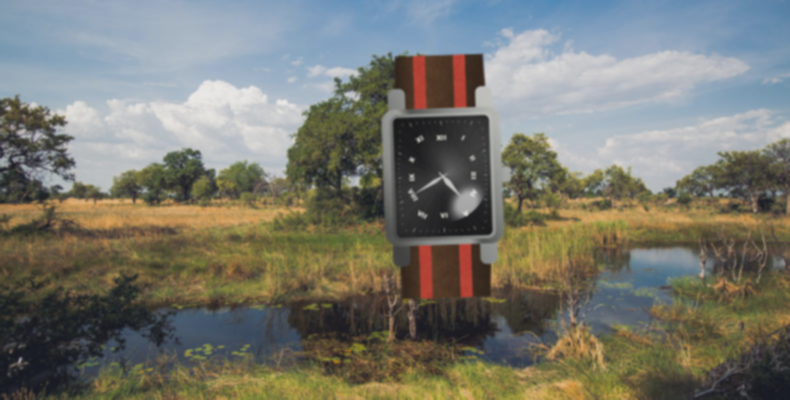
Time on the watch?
4:40
